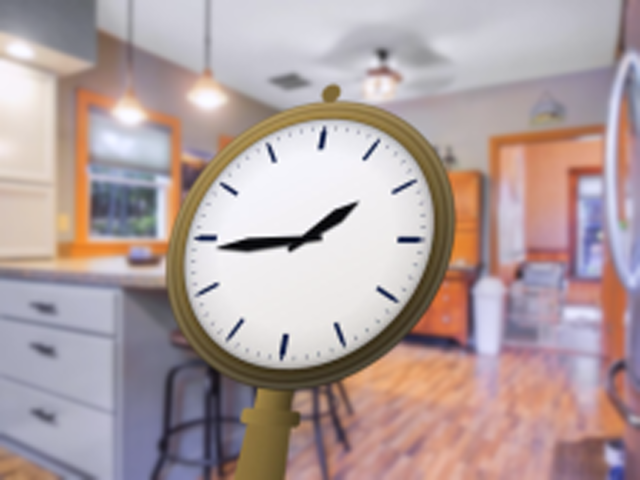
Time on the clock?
1:44
